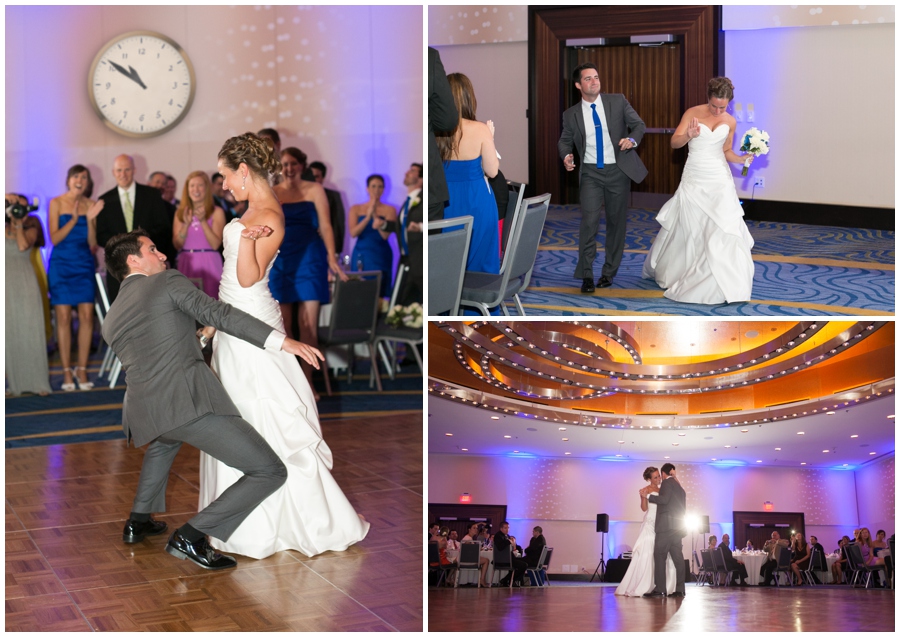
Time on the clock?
10:51
